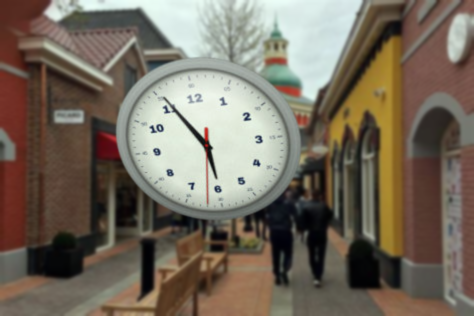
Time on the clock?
5:55:32
